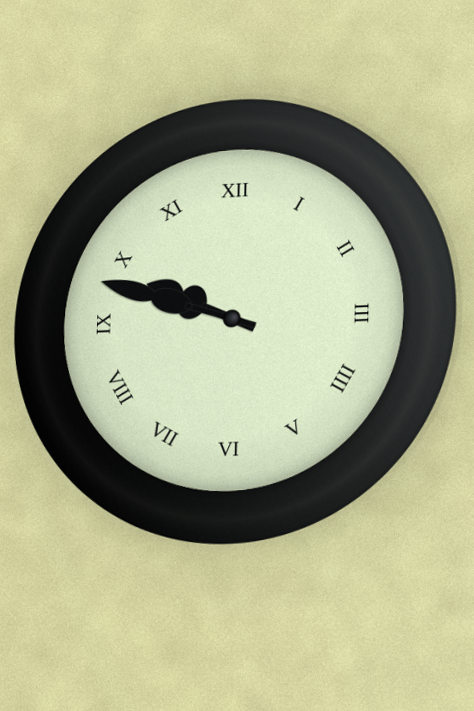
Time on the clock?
9:48
